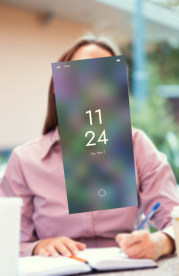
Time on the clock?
11:24
